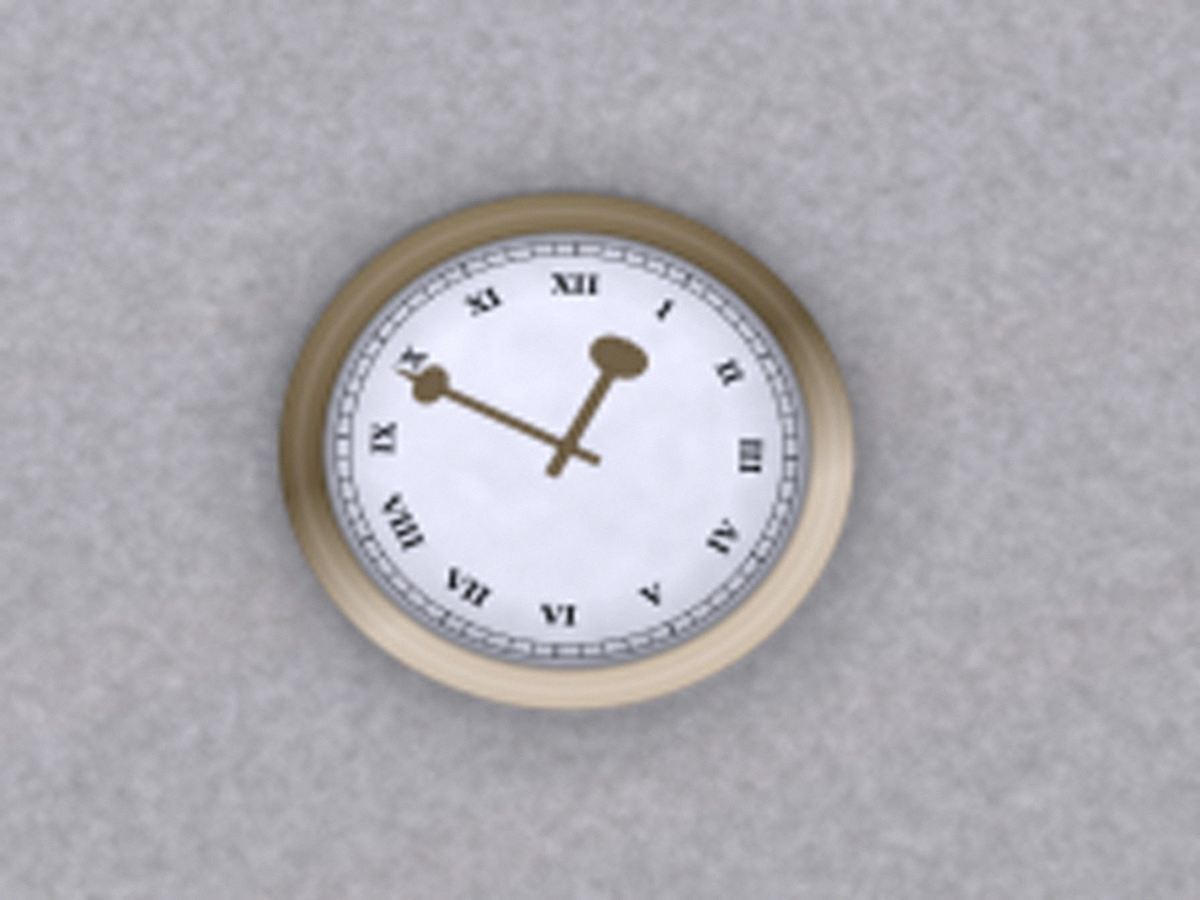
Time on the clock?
12:49
